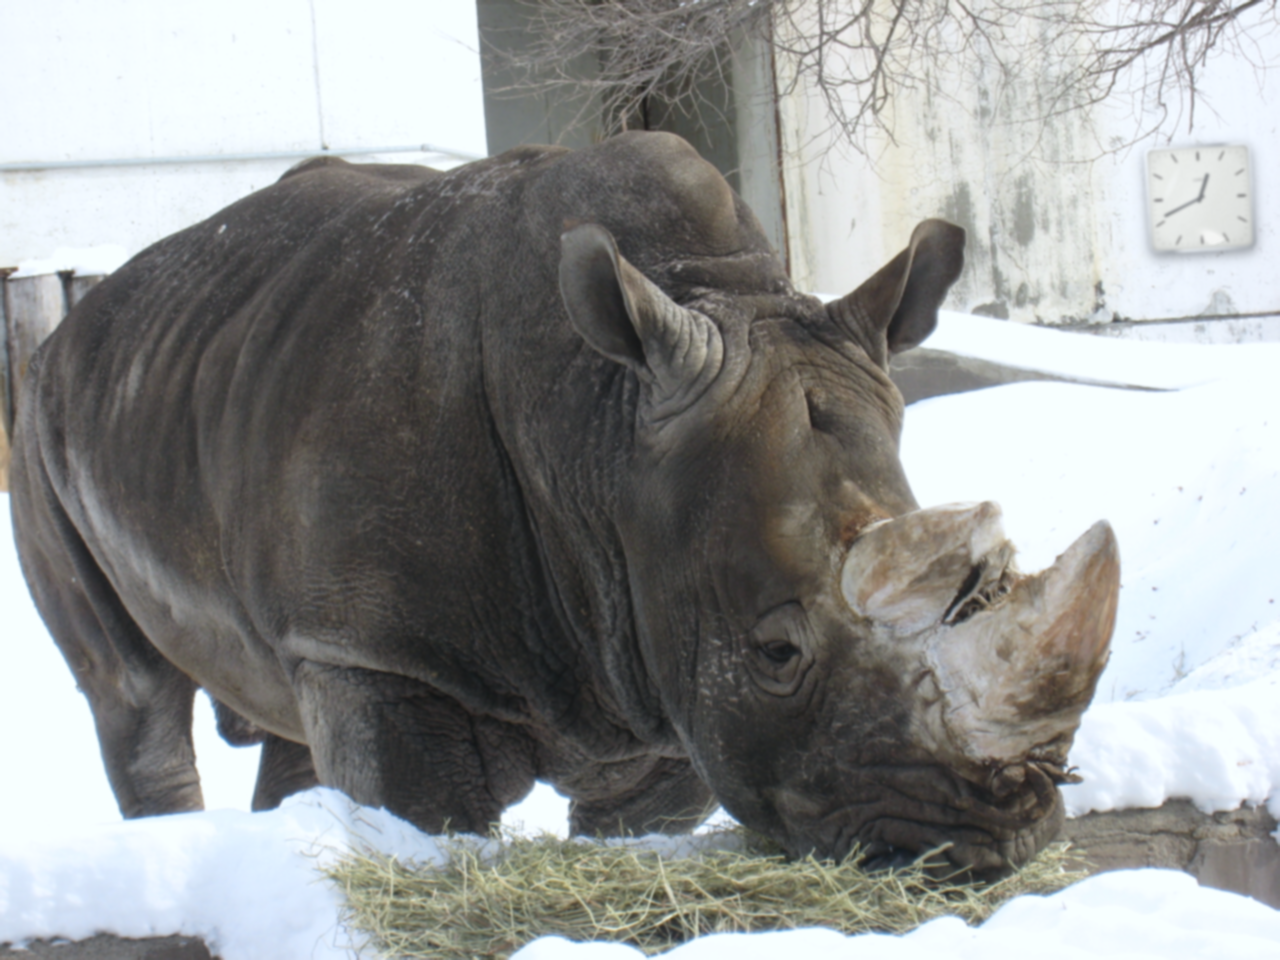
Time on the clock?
12:41
